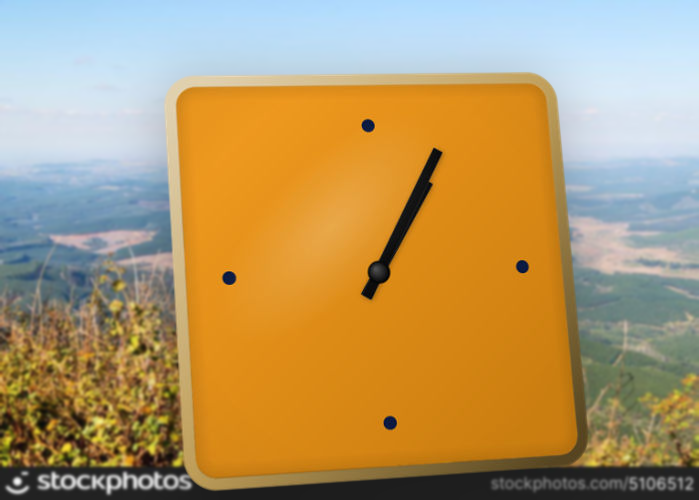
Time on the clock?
1:05
